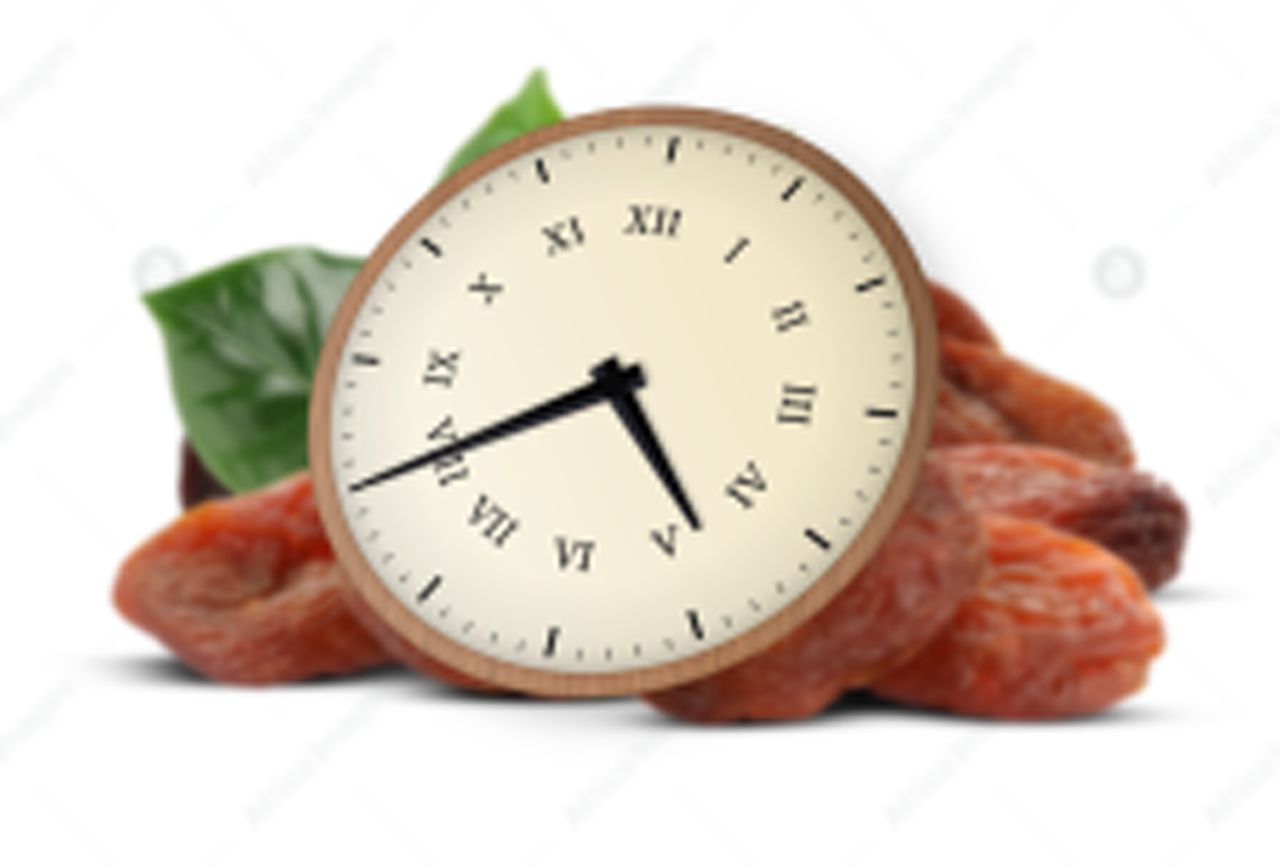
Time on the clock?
4:40
